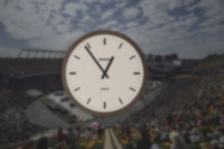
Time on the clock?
12:54
